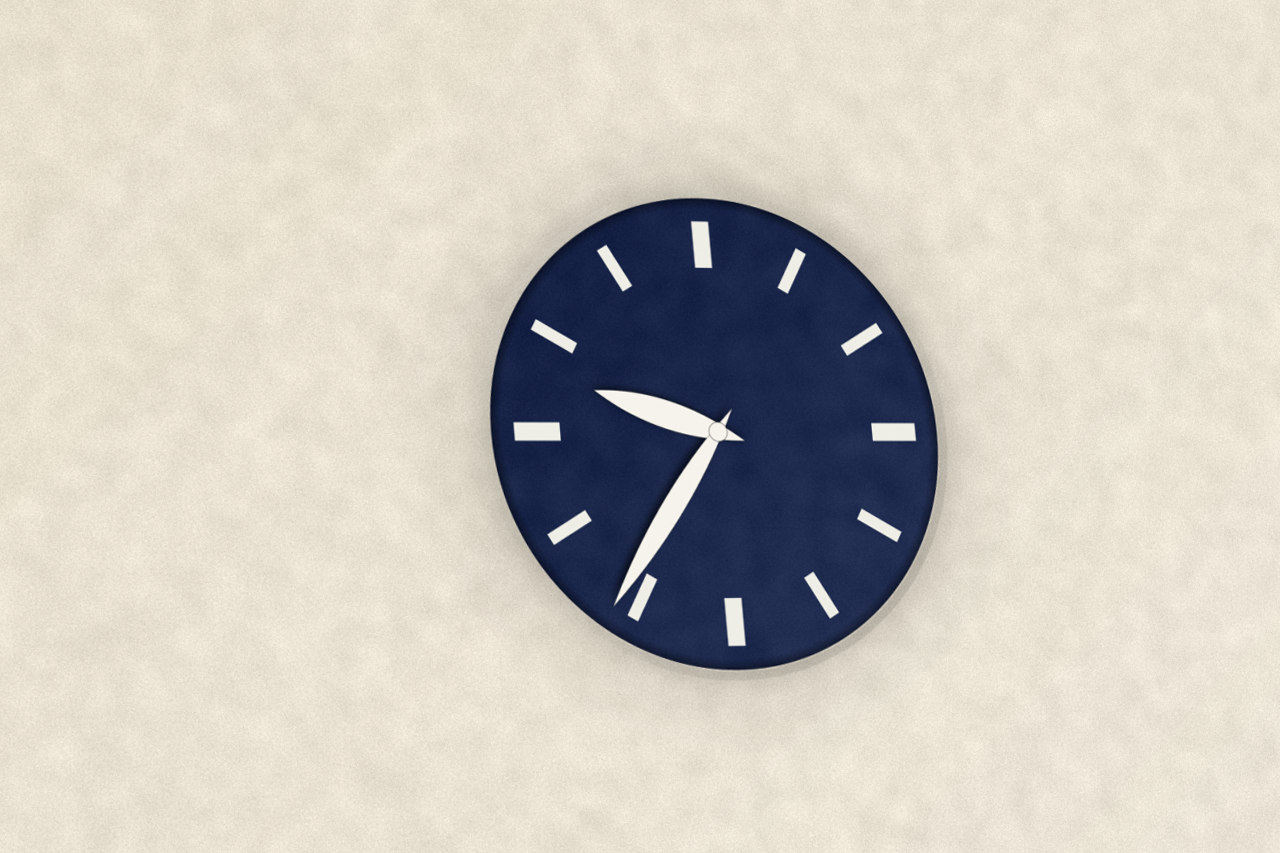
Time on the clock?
9:36
